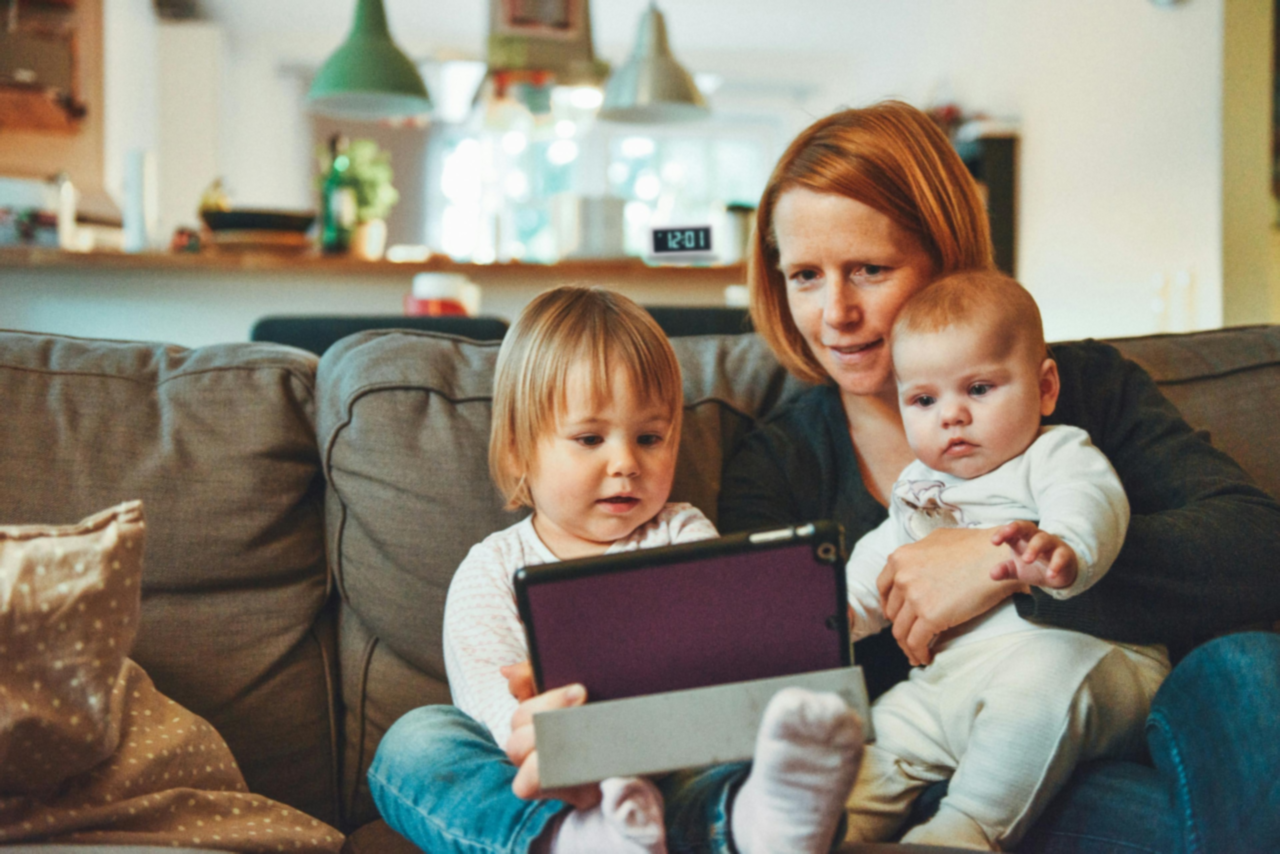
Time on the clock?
12:01
